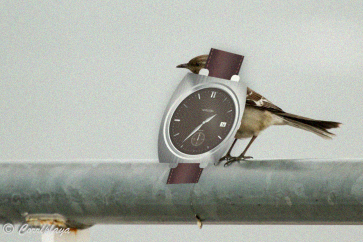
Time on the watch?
1:36
